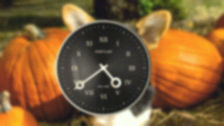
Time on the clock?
4:39
